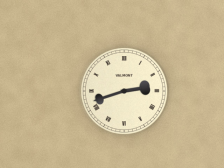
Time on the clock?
2:42
